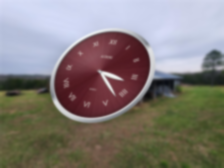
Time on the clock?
3:22
